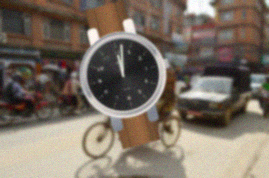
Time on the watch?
12:02
